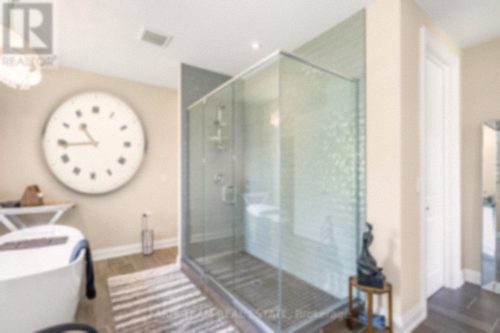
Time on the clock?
10:44
